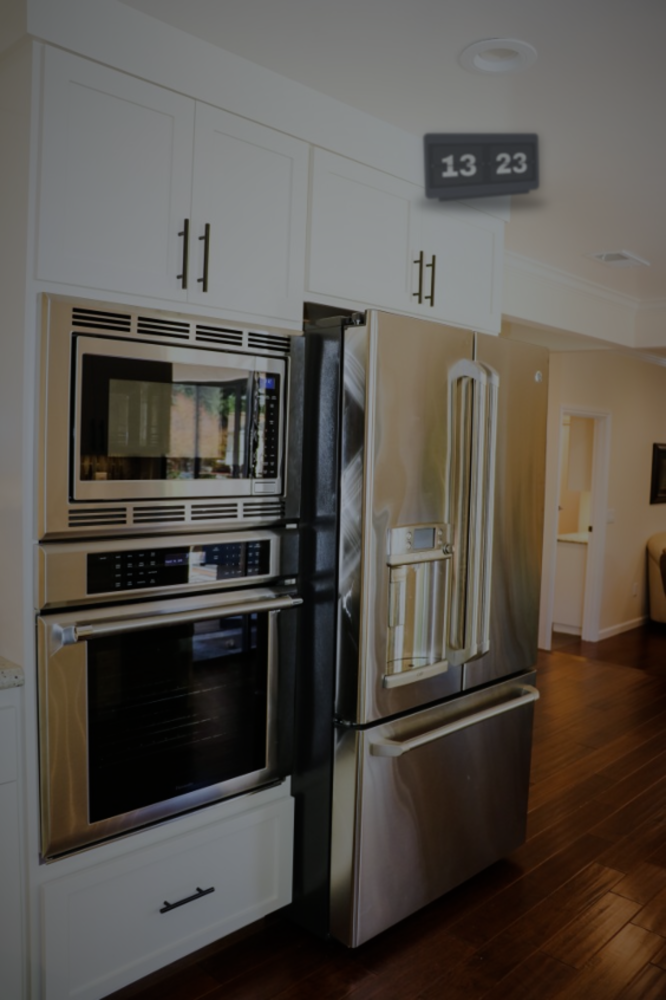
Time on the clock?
13:23
